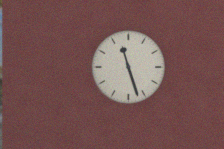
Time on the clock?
11:27
